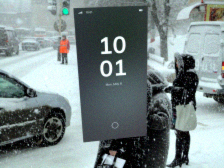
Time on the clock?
10:01
